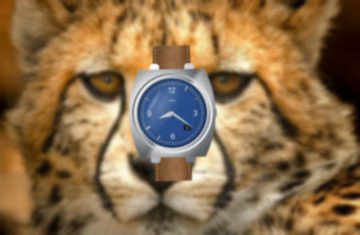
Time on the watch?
8:21
